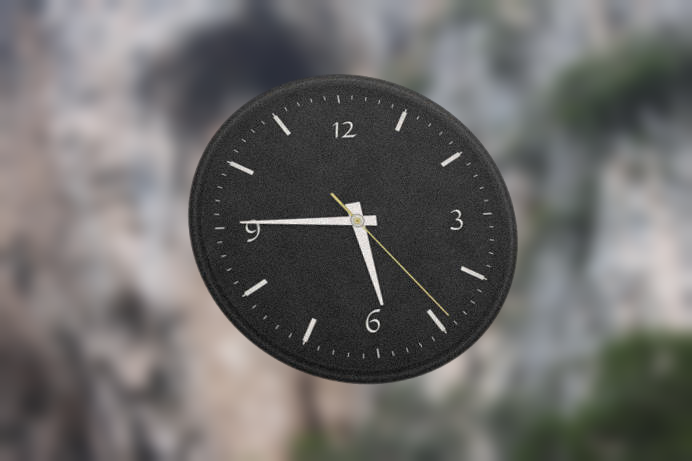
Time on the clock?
5:45:24
